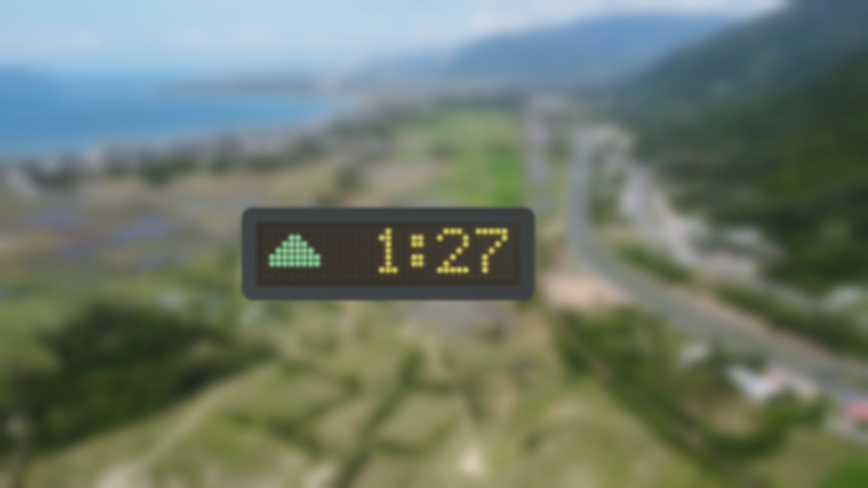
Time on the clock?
1:27
